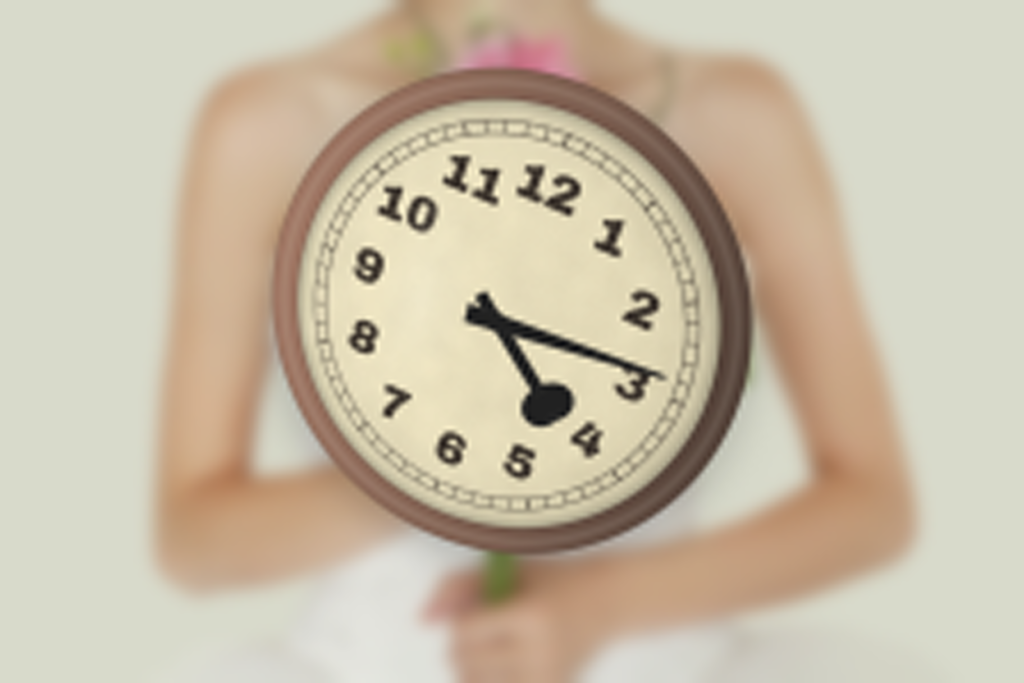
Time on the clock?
4:14
